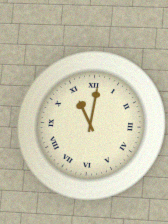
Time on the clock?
11:01
